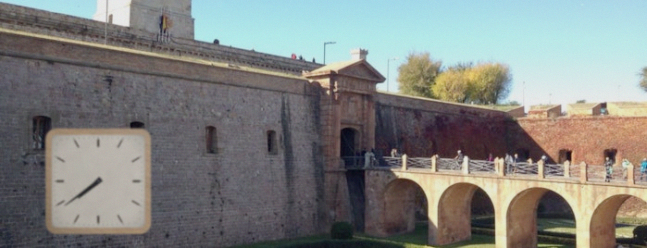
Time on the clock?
7:39
